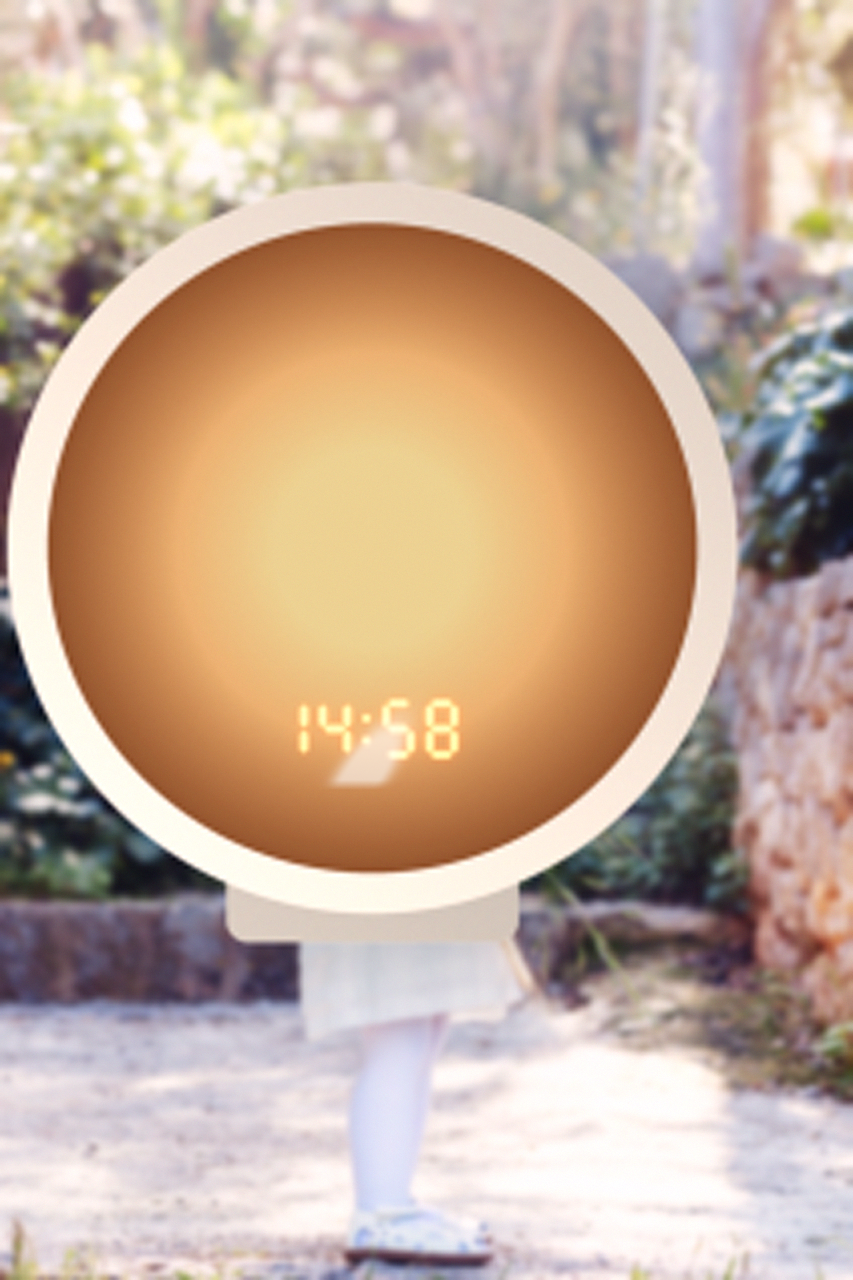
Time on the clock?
14:58
